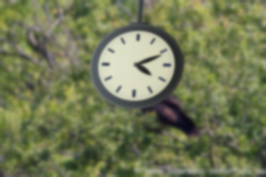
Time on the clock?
4:11
